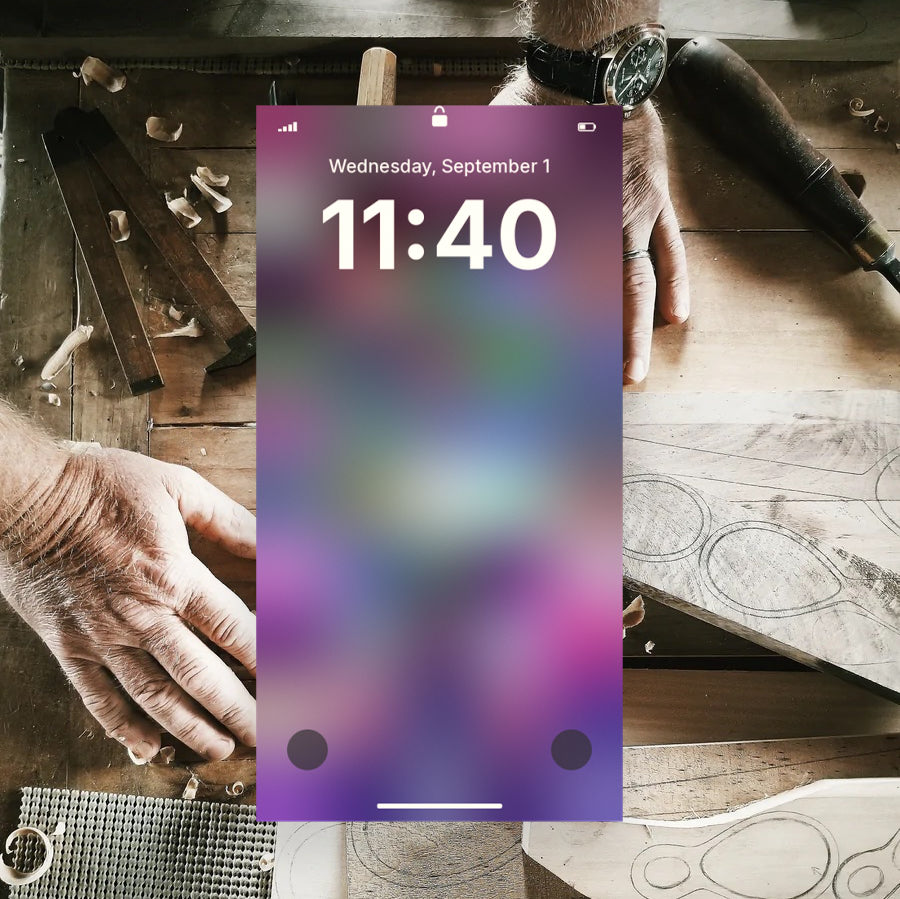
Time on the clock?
11:40
